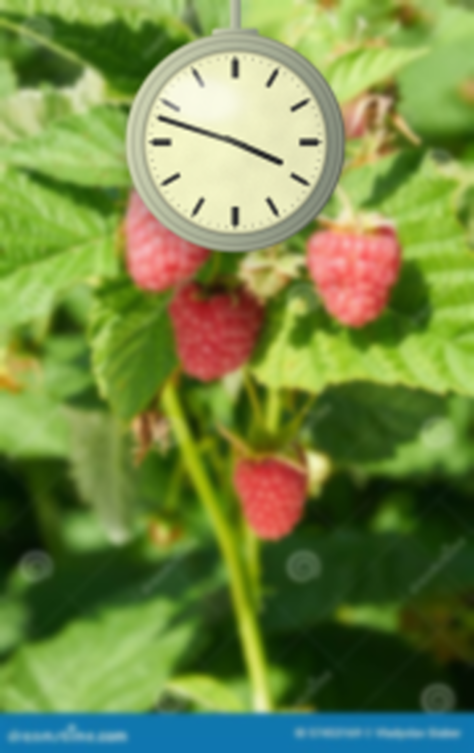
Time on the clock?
3:48
